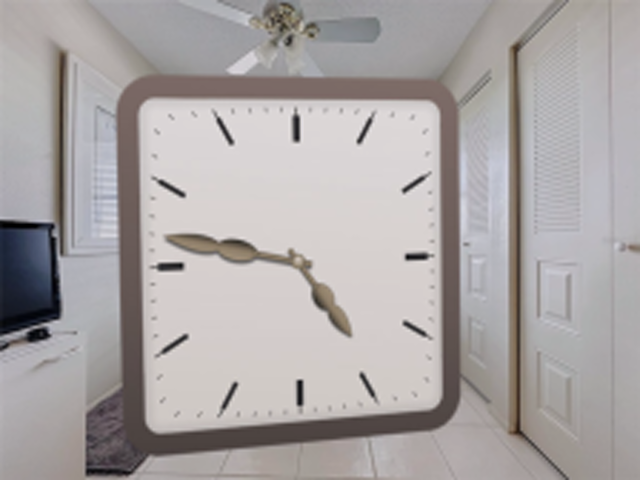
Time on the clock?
4:47
